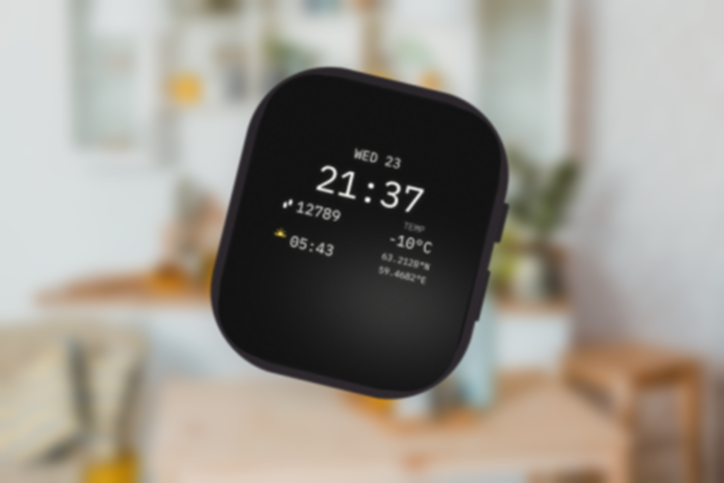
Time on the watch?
21:37
